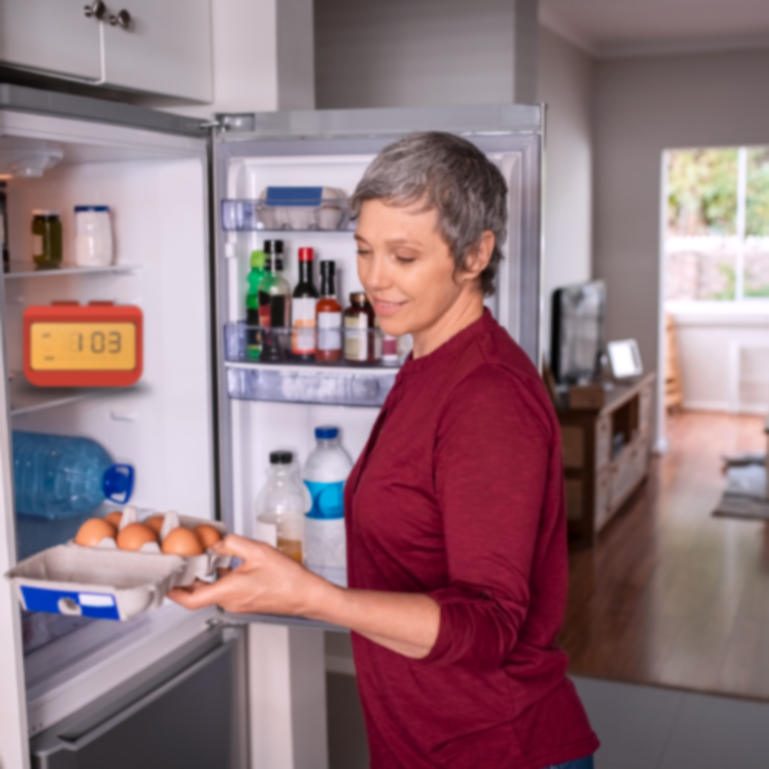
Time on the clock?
1:03
